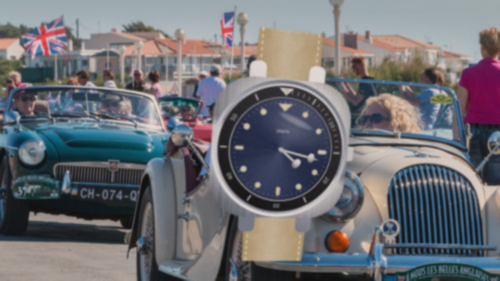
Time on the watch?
4:17
